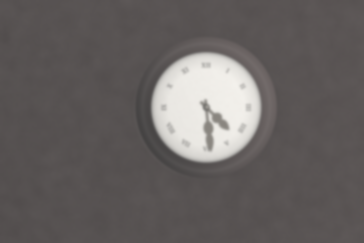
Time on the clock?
4:29
